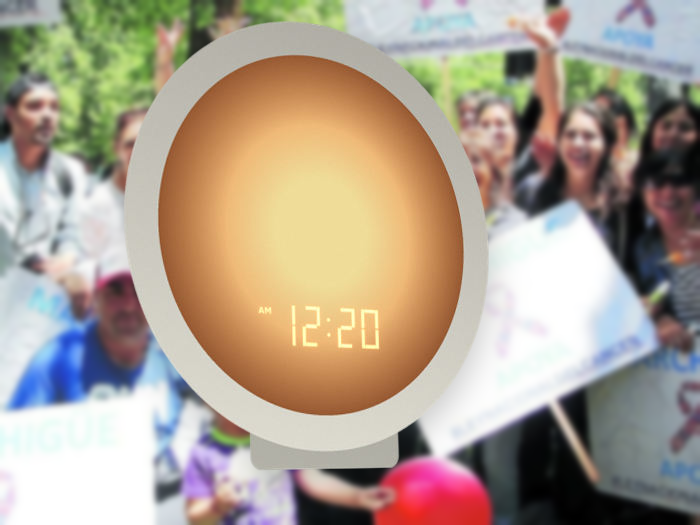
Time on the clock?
12:20
